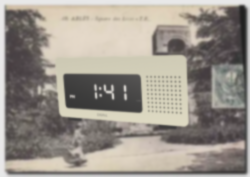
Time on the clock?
1:41
